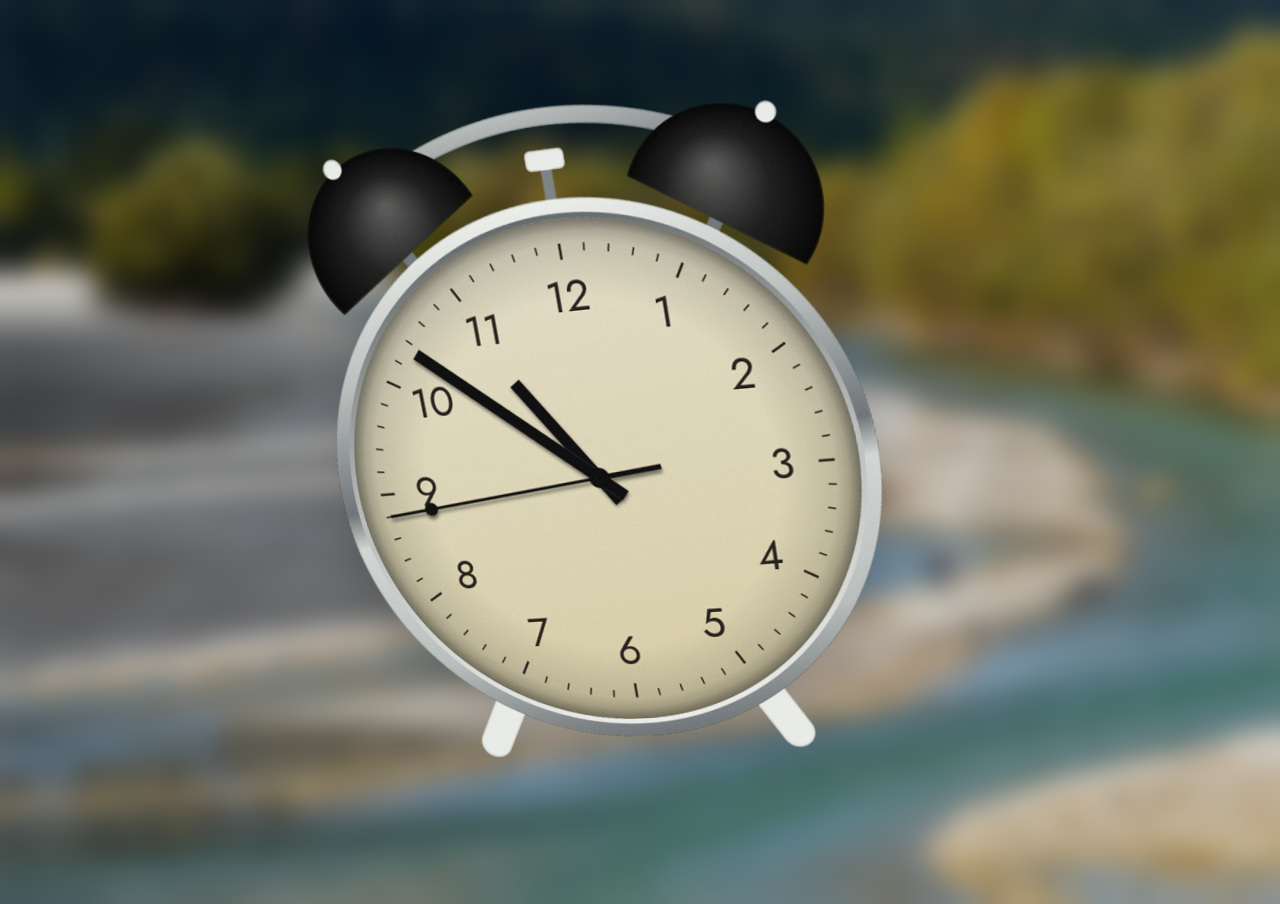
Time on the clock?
10:51:44
